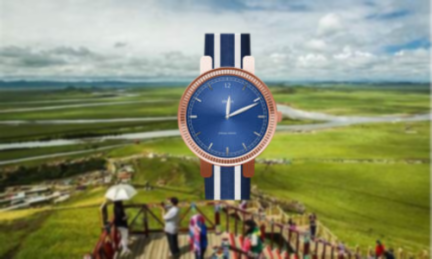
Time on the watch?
12:11
